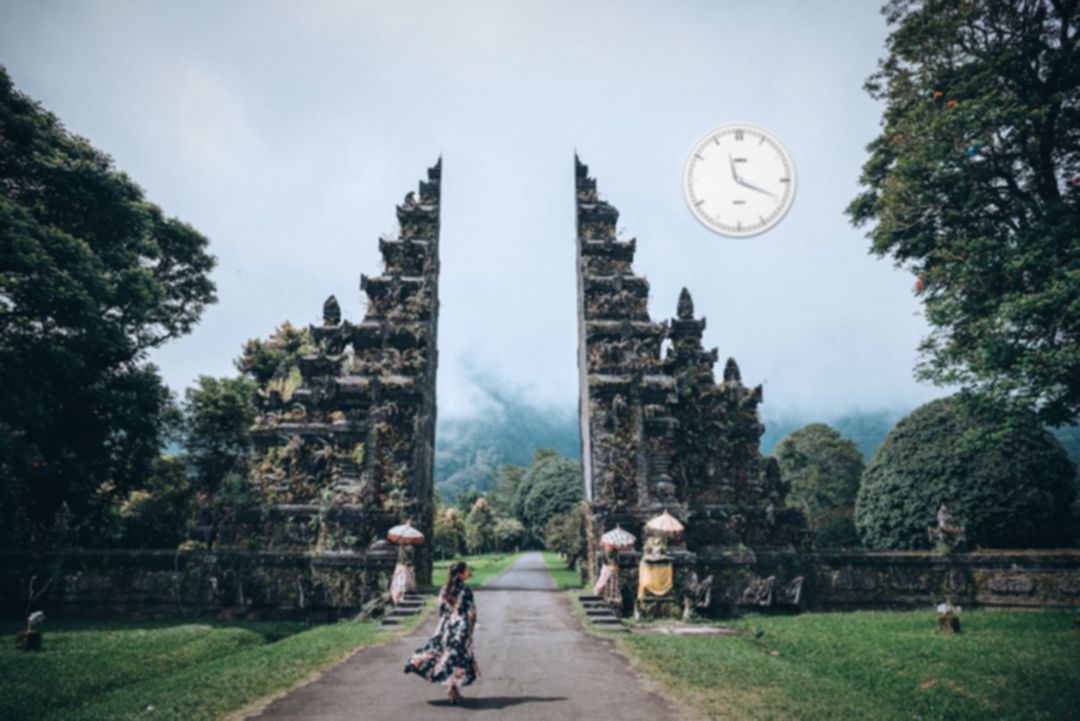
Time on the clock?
11:19
